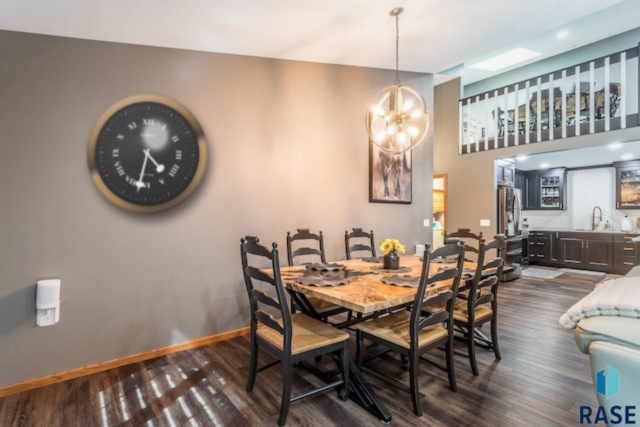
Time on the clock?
4:32
